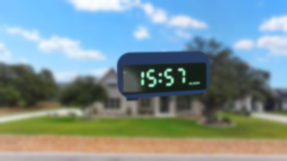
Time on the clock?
15:57
